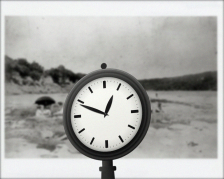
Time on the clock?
12:49
